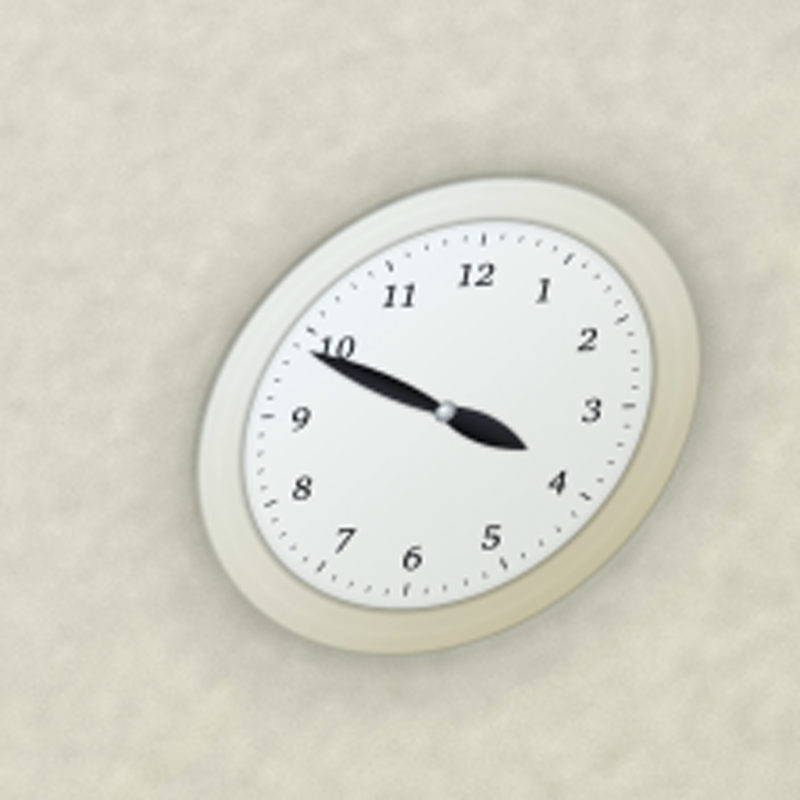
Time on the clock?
3:49
